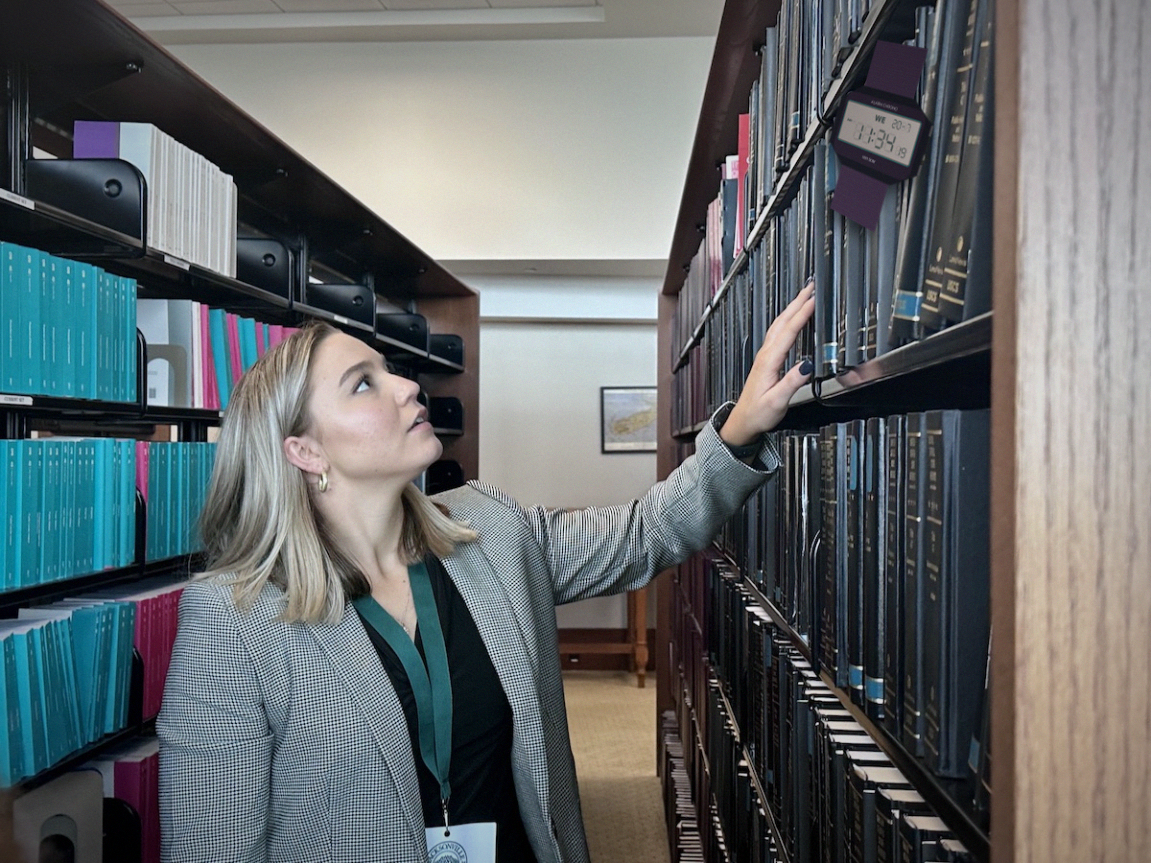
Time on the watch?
11:34:19
